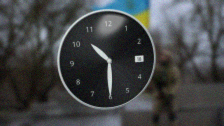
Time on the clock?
10:30
